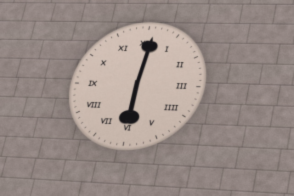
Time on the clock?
6:01
